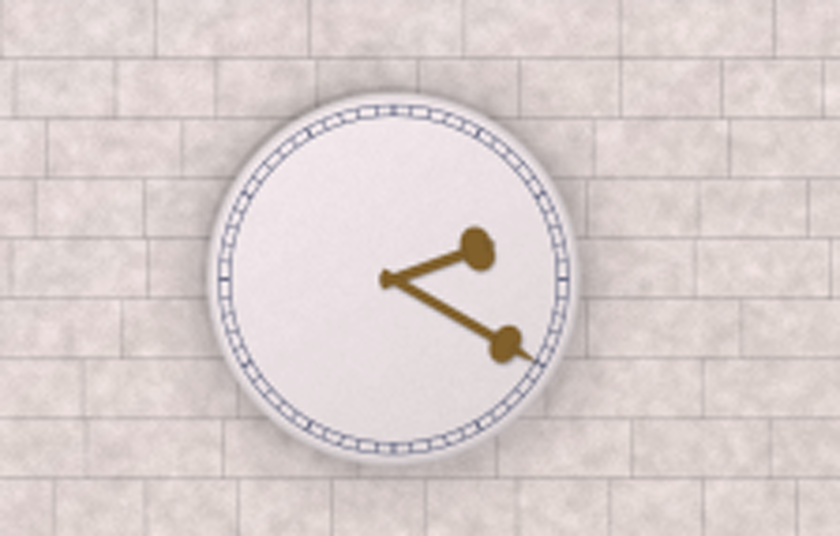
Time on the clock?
2:20
